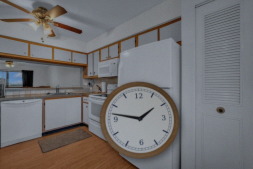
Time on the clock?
1:47
